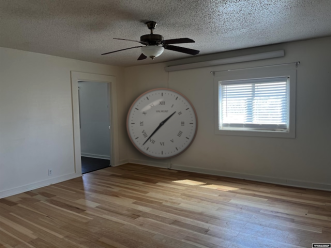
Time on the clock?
1:37
